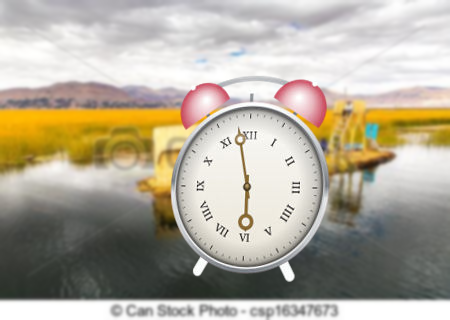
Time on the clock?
5:58
